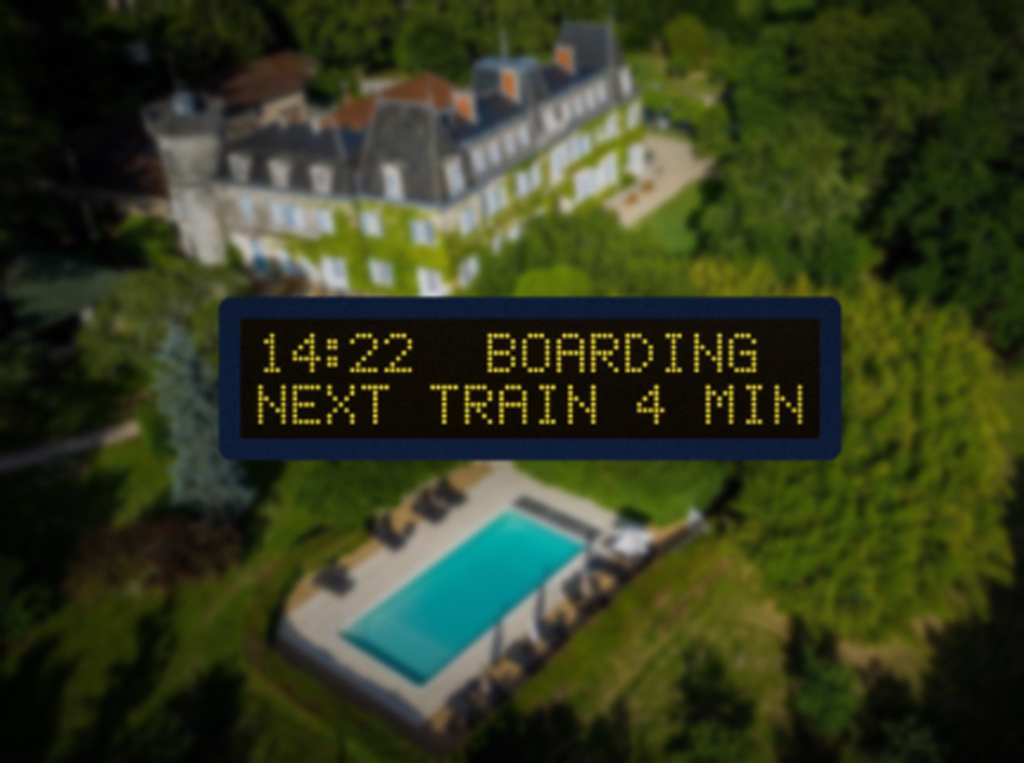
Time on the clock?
14:22
